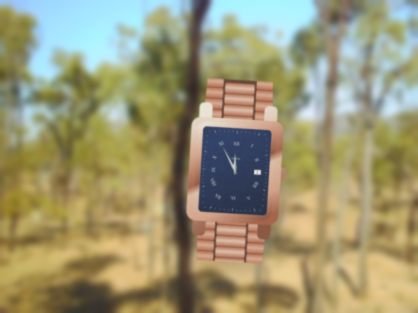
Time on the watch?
11:55
